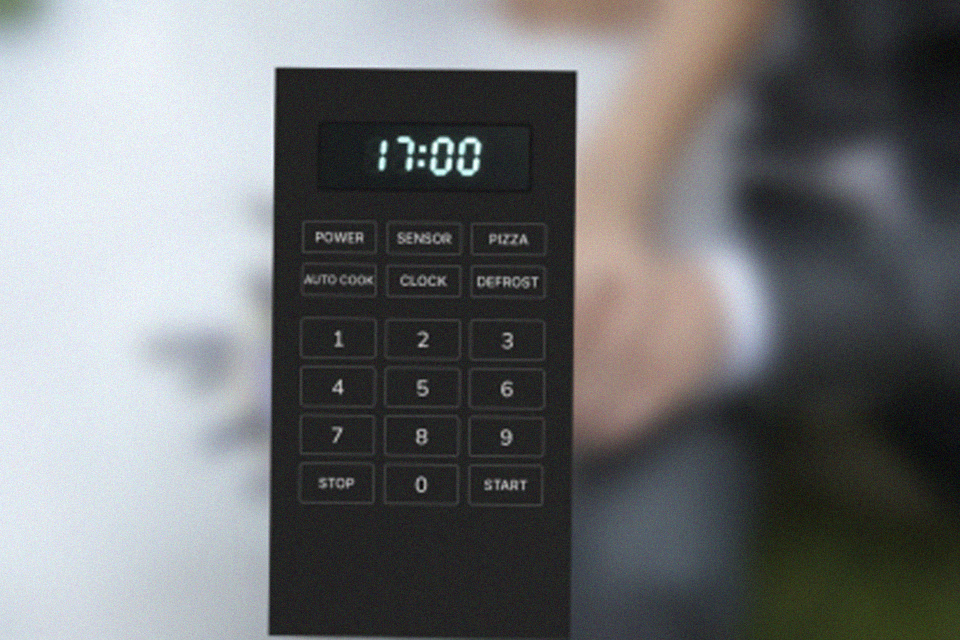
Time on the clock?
17:00
